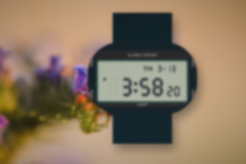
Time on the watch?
3:58
